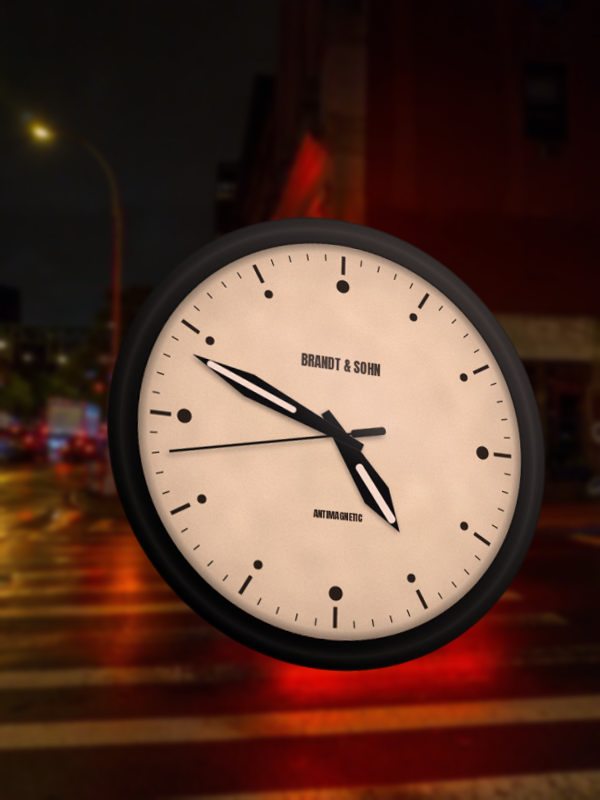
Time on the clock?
4:48:43
